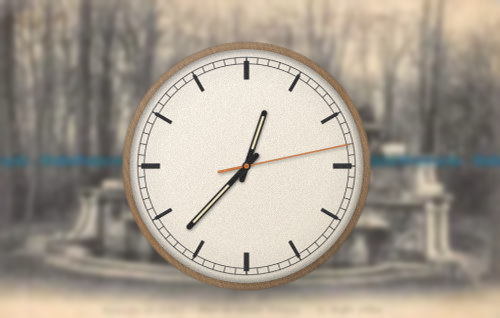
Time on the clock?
12:37:13
